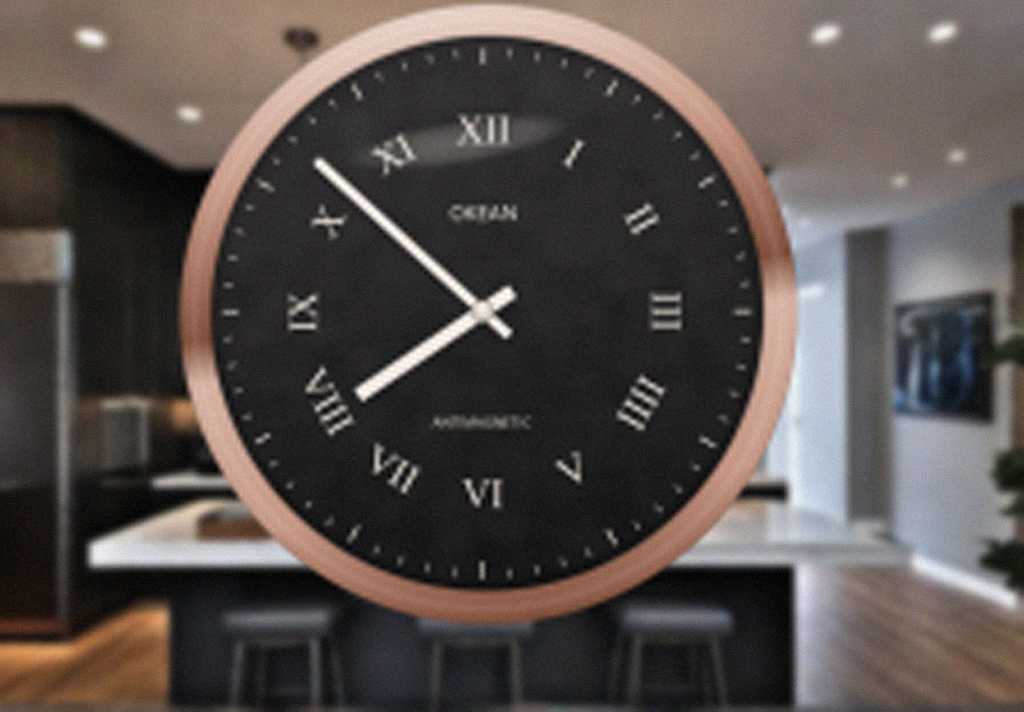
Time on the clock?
7:52
